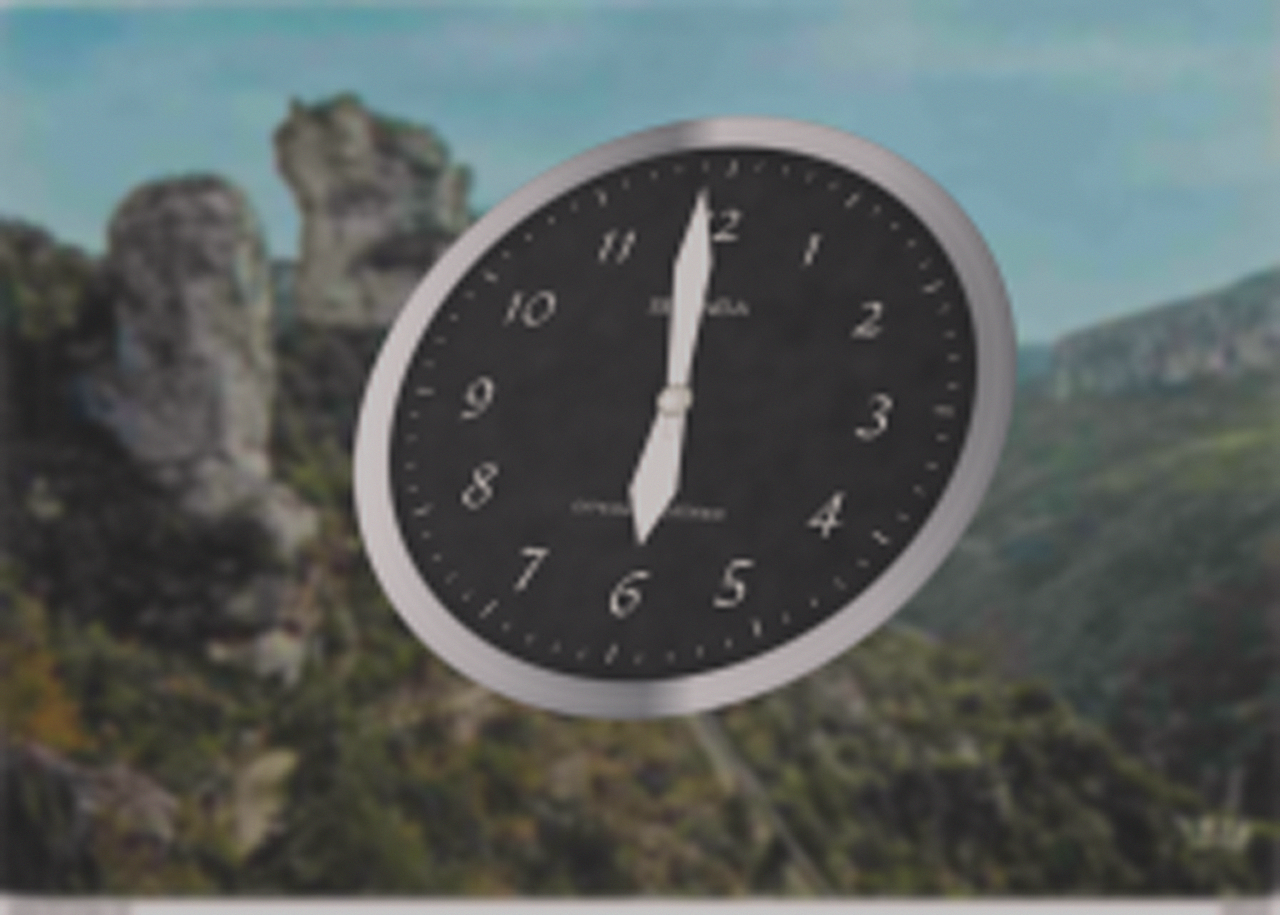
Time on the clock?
5:59
